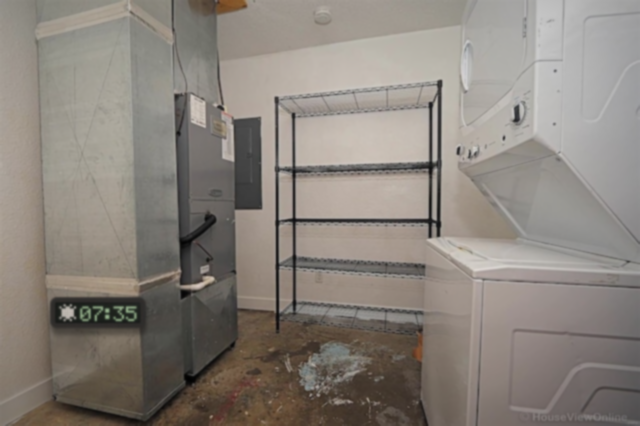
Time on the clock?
7:35
